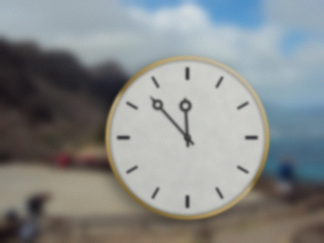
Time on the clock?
11:53
